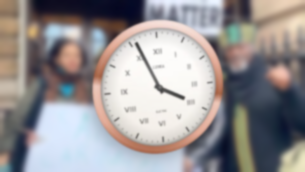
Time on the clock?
3:56
